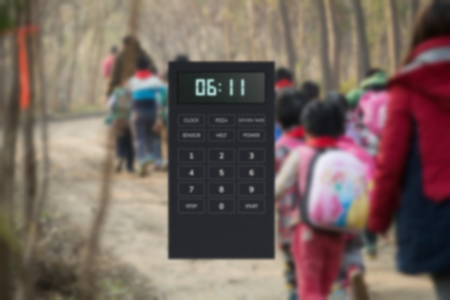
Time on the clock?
6:11
